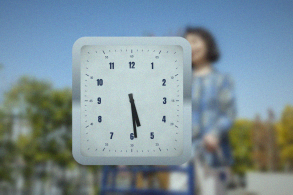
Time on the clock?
5:29
